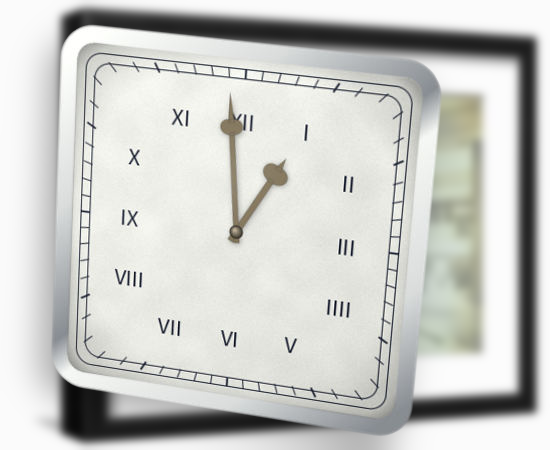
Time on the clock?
12:59
